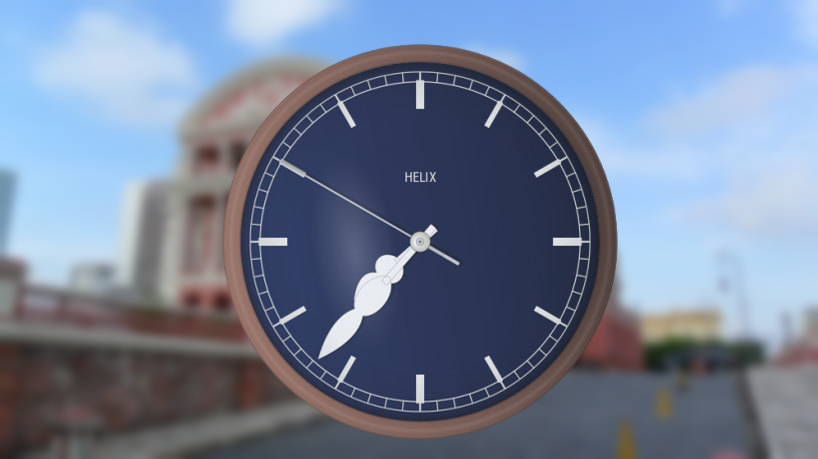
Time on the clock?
7:36:50
